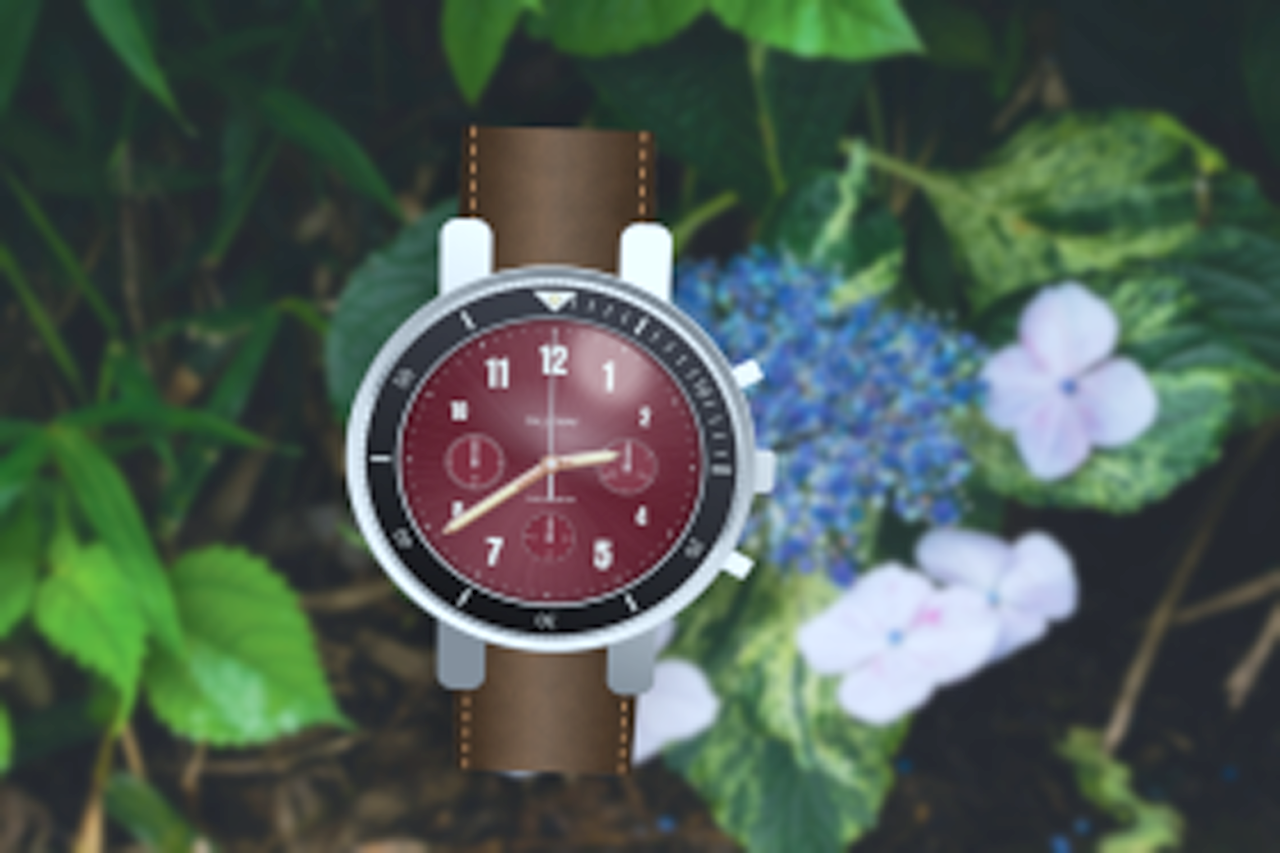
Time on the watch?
2:39
